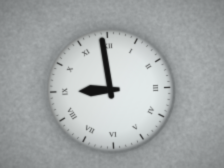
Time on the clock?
8:59
